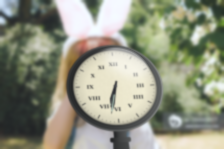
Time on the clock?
6:32
